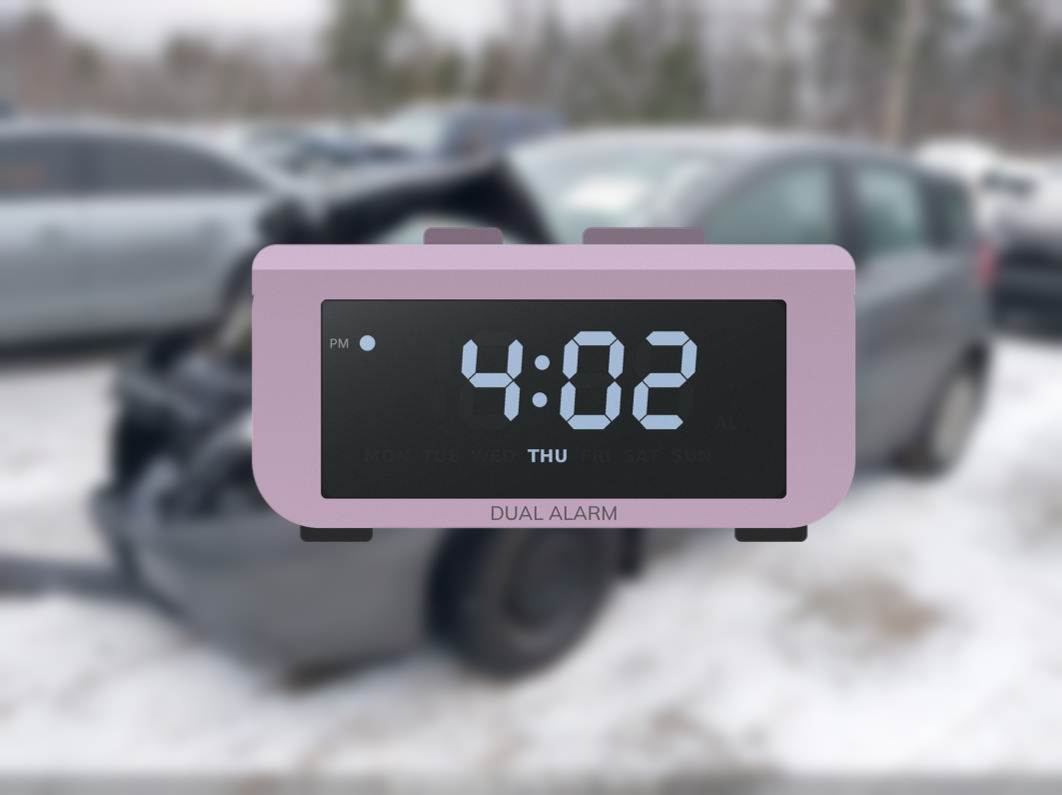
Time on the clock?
4:02
